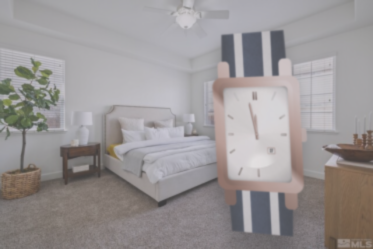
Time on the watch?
11:58
